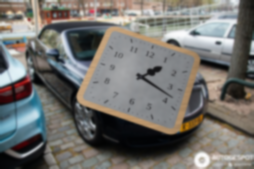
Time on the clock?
1:18
